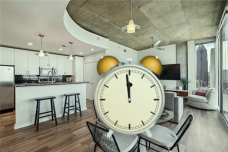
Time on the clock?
11:59
